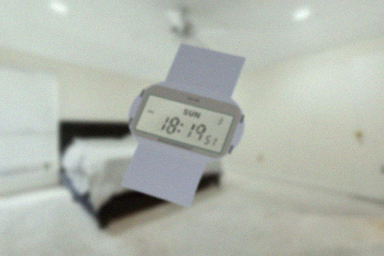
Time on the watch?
18:19
